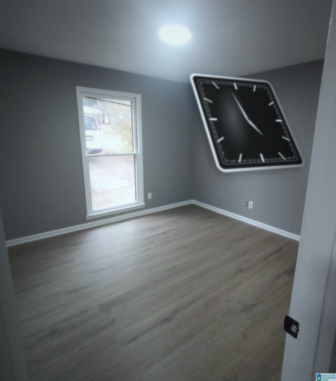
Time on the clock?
4:58
